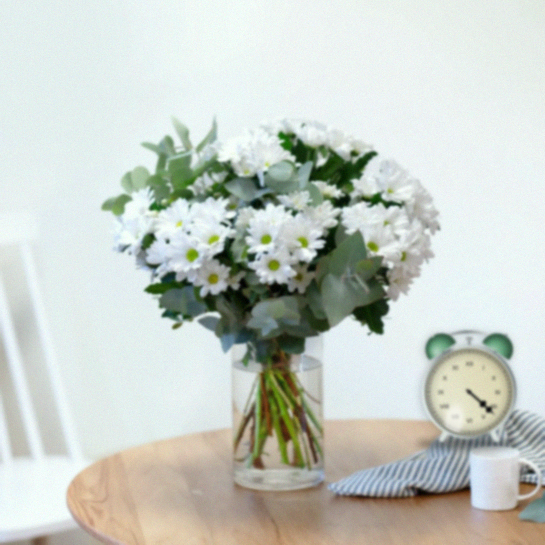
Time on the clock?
4:22
